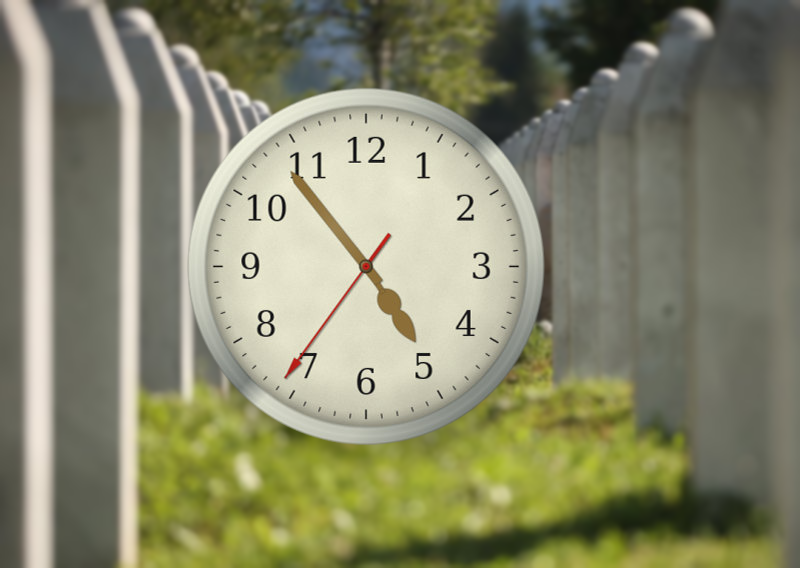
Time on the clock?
4:53:36
